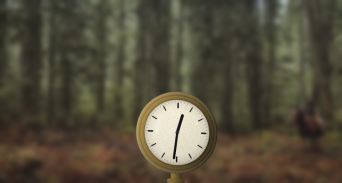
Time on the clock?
12:31
